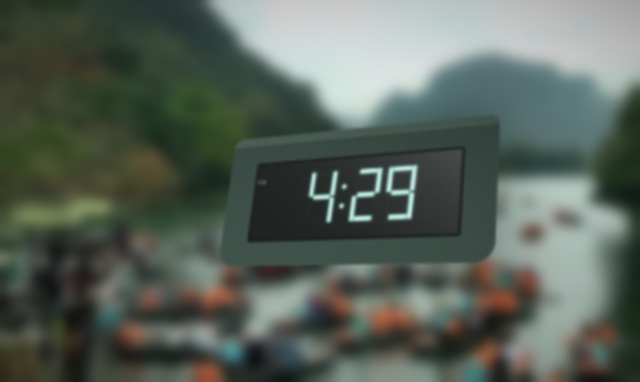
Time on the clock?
4:29
